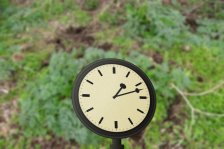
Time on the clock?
1:12
